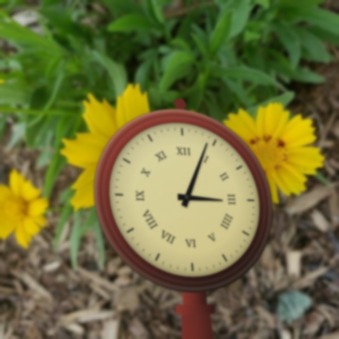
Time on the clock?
3:04
